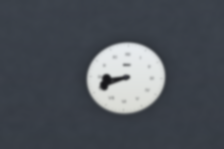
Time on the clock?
8:41
